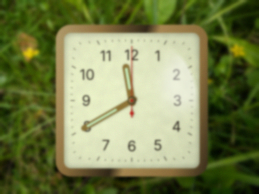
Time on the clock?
11:40:00
